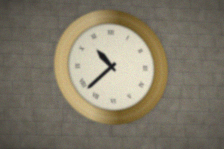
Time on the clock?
10:38
